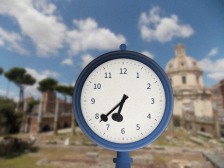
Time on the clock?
6:38
